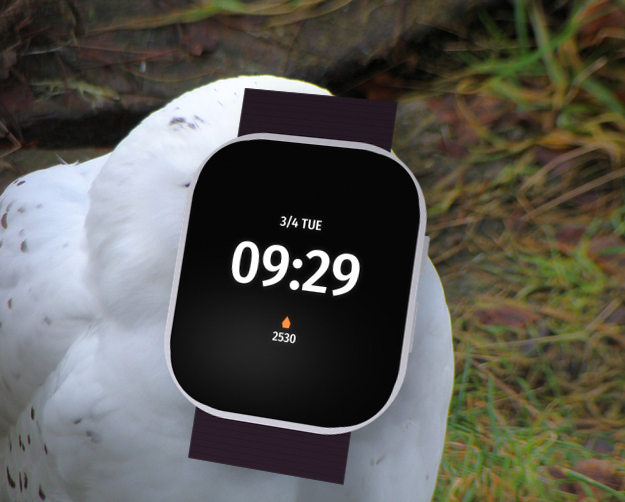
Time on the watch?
9:29
